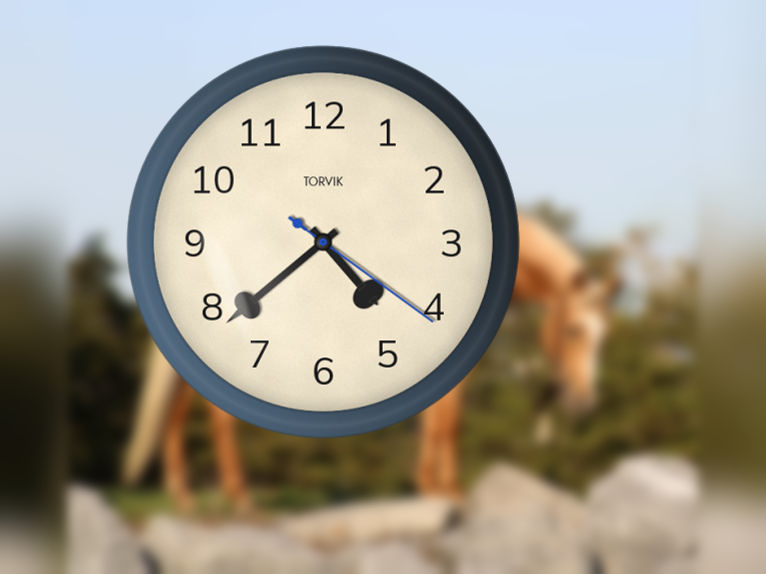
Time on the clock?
4:38:21
